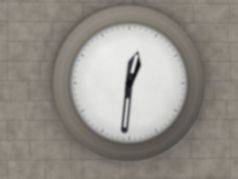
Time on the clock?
12:31
